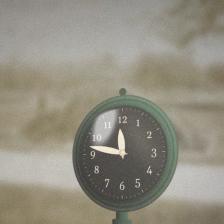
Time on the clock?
11:47
